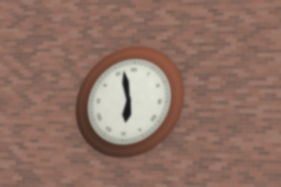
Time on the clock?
5:57
